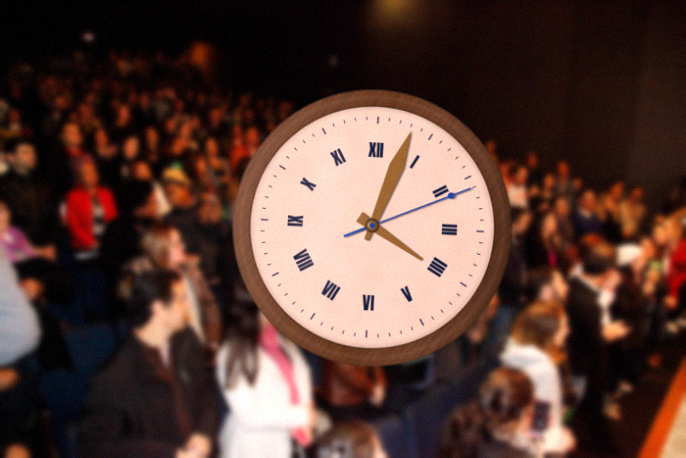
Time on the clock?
4:03:11
